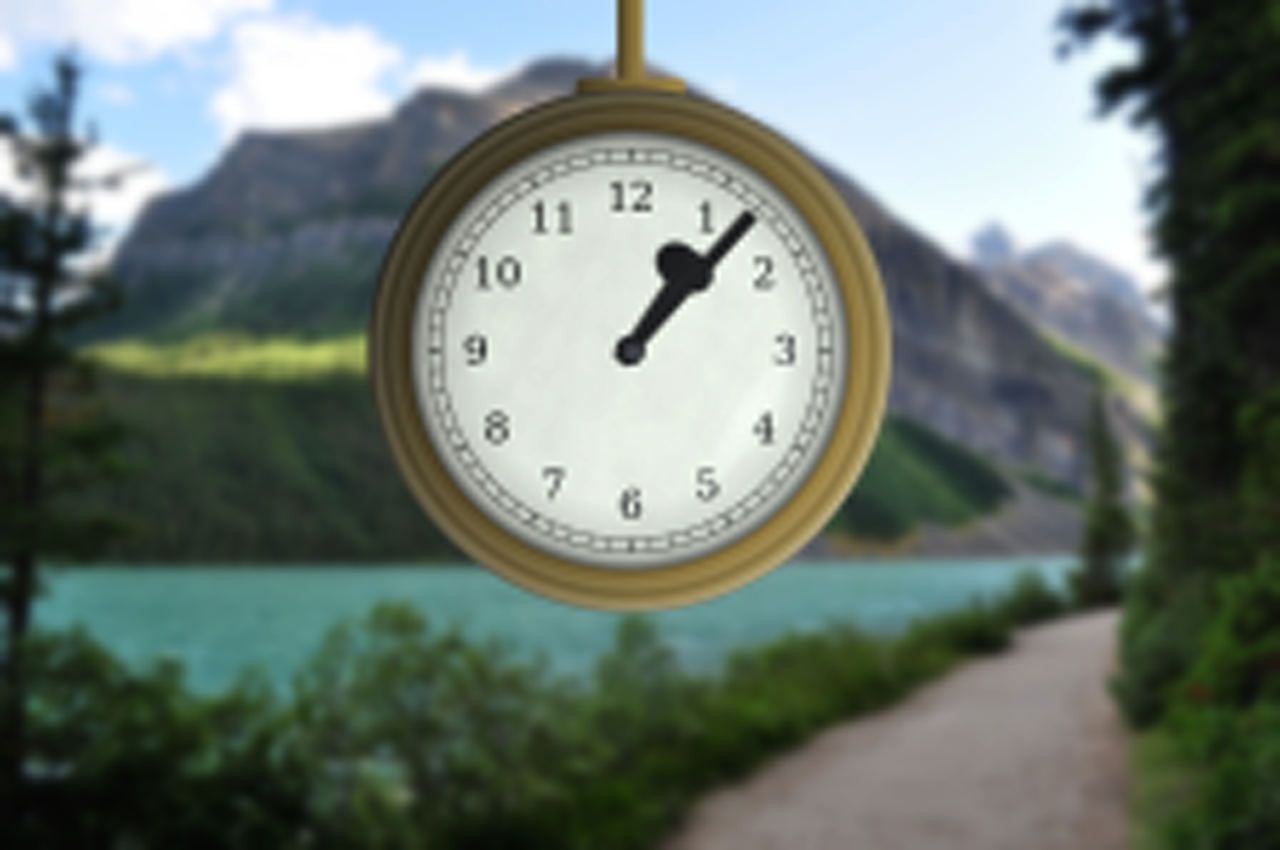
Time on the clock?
1:07
